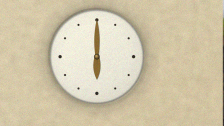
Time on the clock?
6:00
